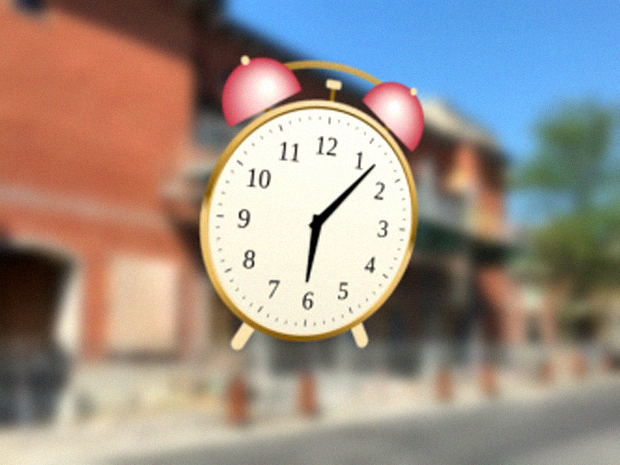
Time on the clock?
6:07
